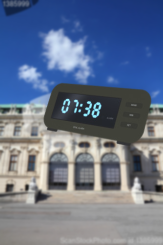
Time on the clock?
7:38
